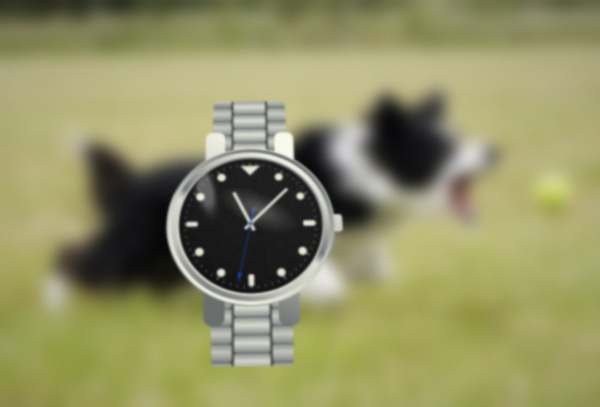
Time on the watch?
11:07:32
